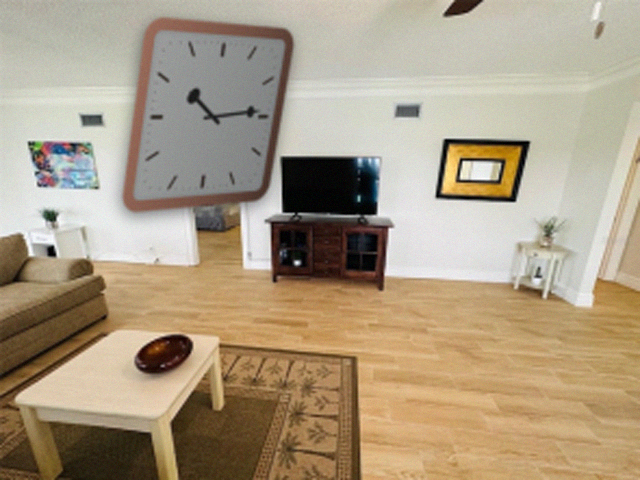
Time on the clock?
10:14
